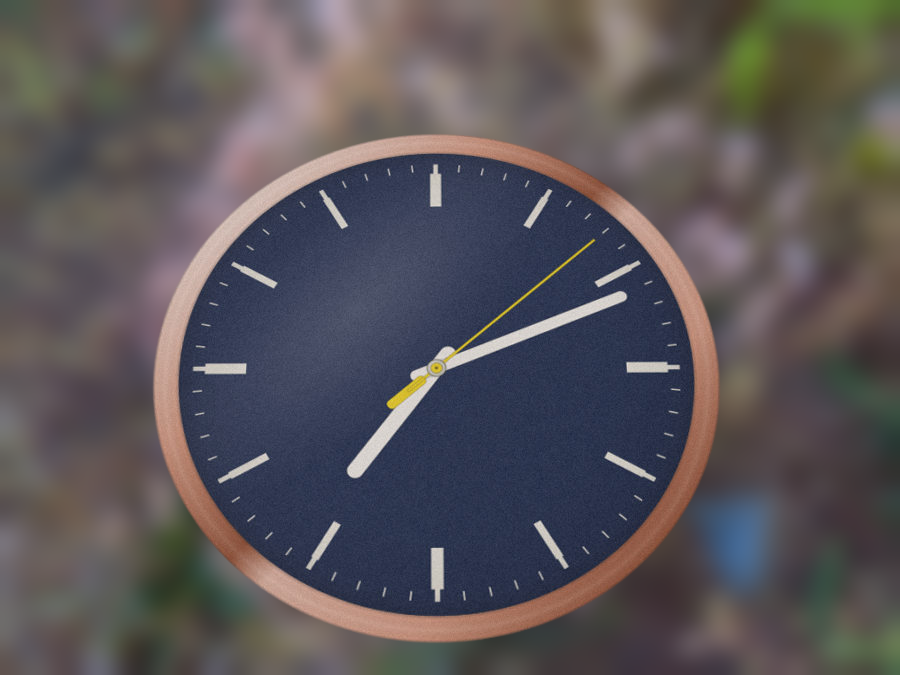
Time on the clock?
7:11:08
